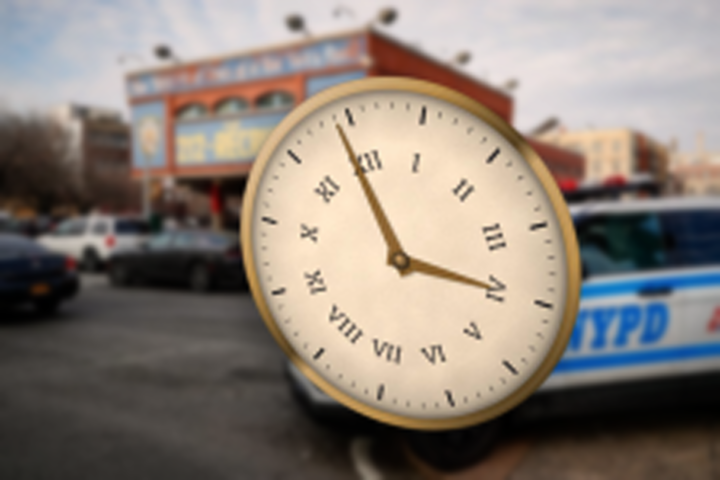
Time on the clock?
3:59
